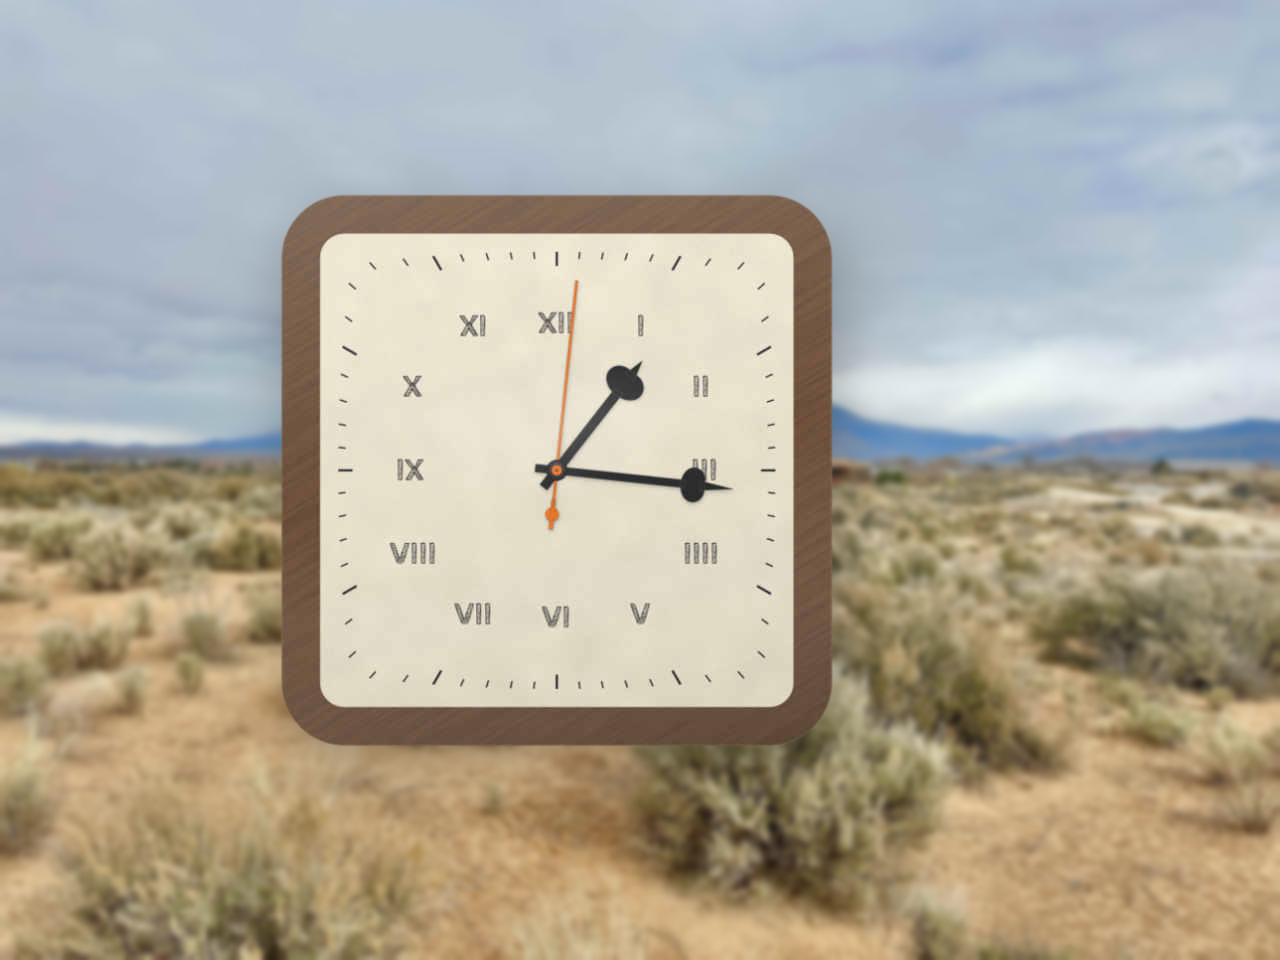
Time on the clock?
1:16:01
